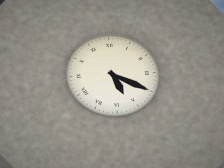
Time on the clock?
5:20
